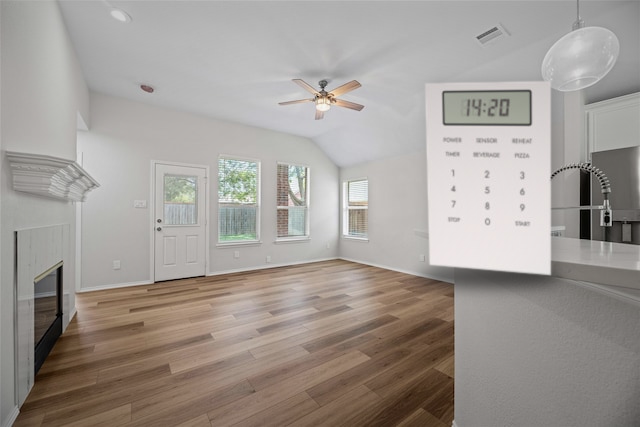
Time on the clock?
14:20
